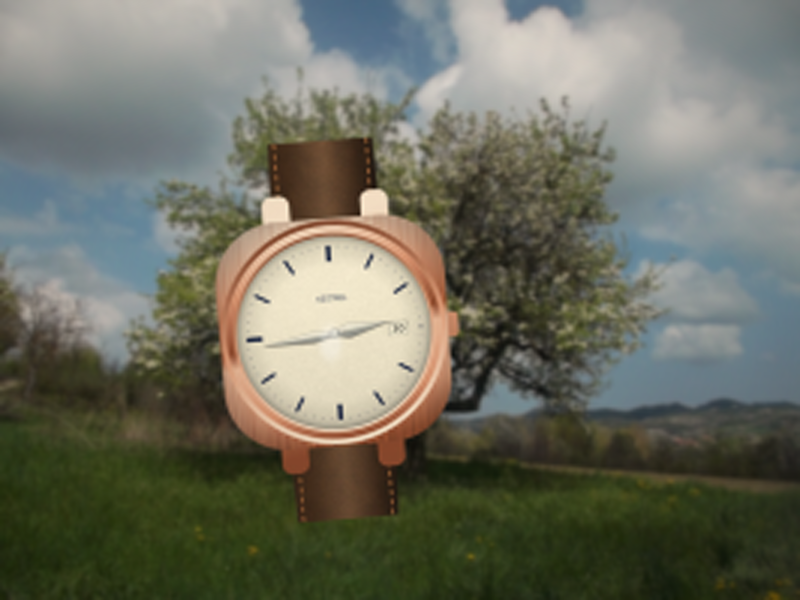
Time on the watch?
2:44
